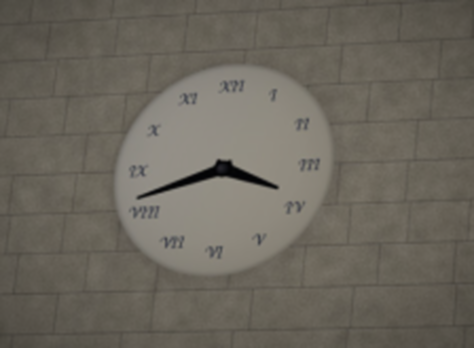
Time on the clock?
3:42
